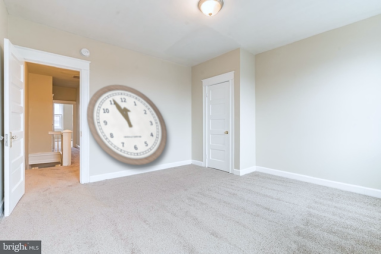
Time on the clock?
11:56
